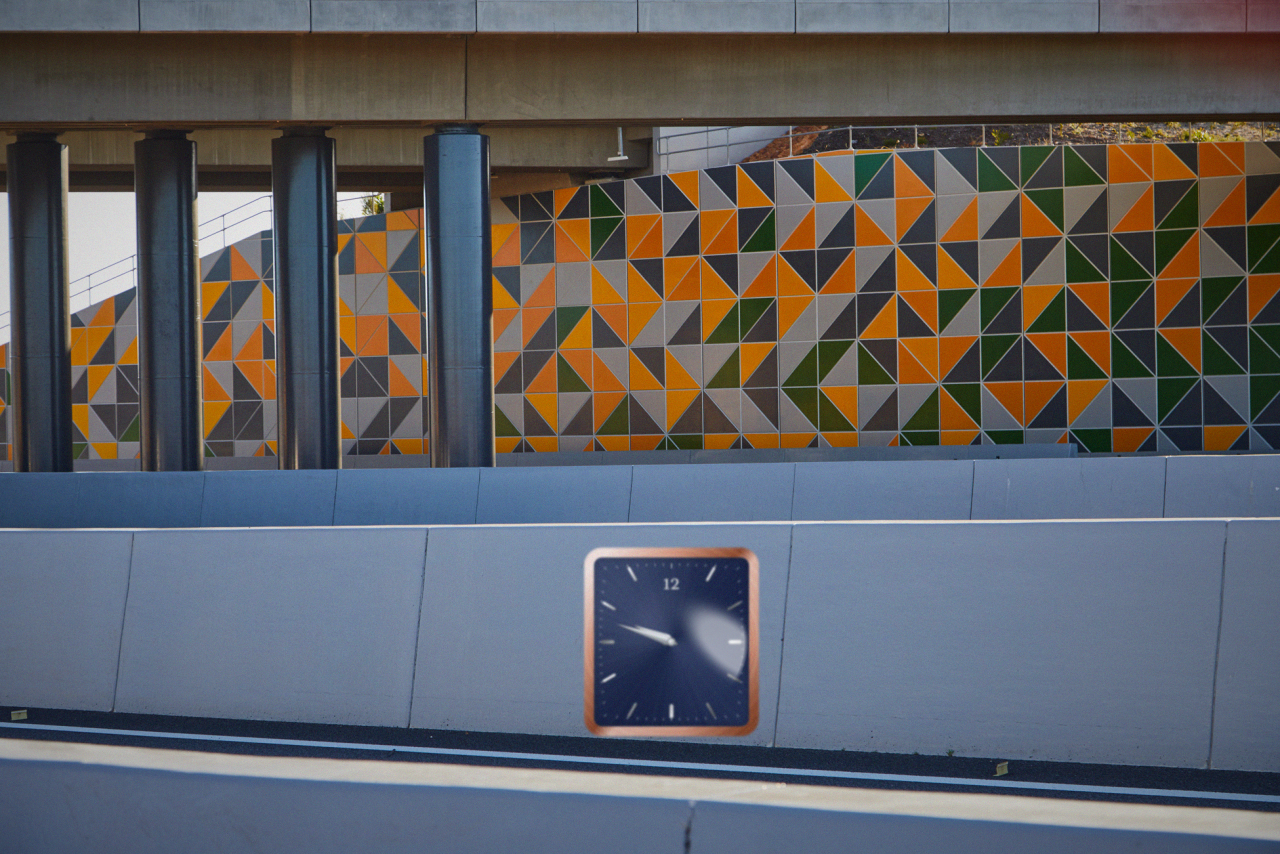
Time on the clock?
9:48
